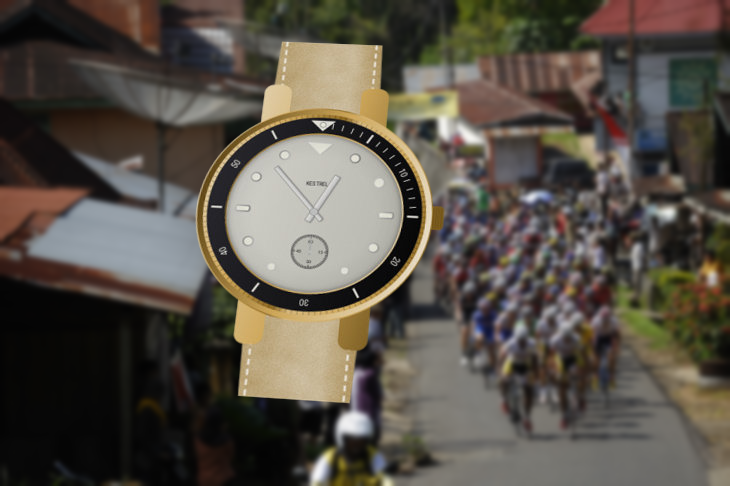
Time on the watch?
12:53
